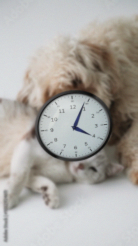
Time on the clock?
4:04
